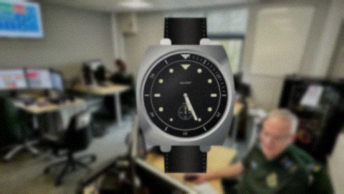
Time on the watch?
5:26
